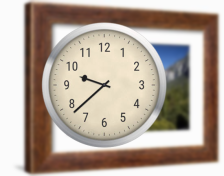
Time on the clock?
9:38
